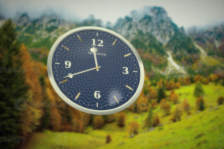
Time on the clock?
11:41
